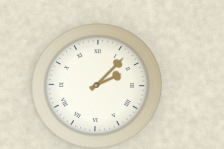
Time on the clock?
2:07
